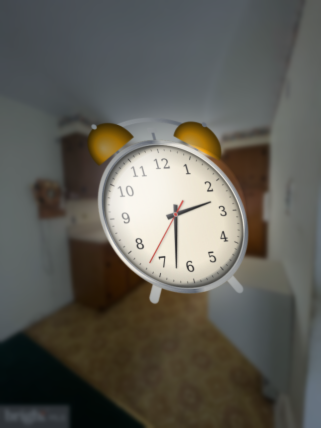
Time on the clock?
2:32:37
